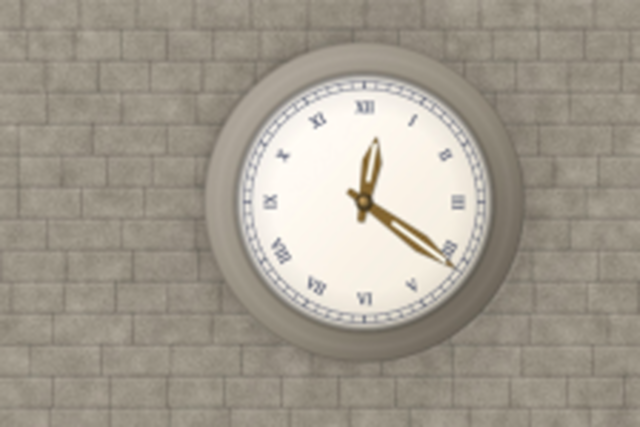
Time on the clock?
12:21
